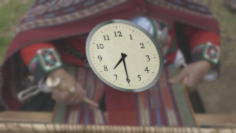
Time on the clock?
7:30
